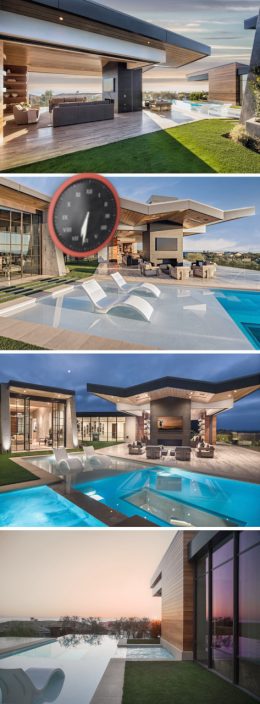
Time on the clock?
6:31
